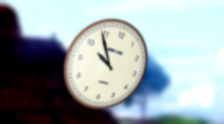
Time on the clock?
9:54
